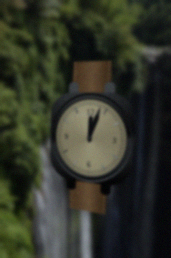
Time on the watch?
12:03
